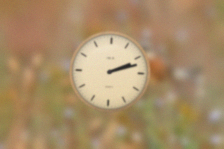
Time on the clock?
2:12
